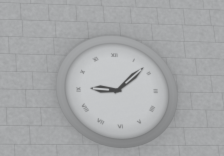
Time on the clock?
9:08
